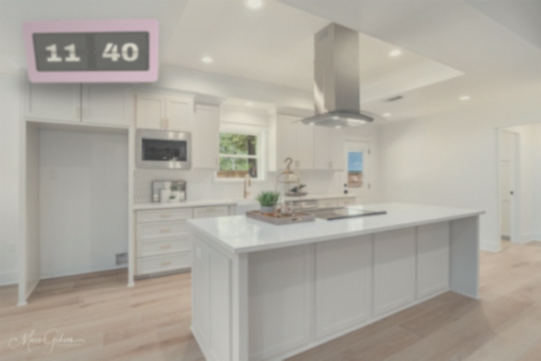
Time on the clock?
11:40
